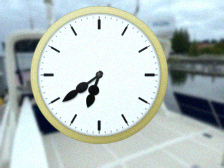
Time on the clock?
6:39
